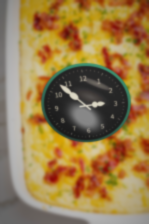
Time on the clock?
2:53
